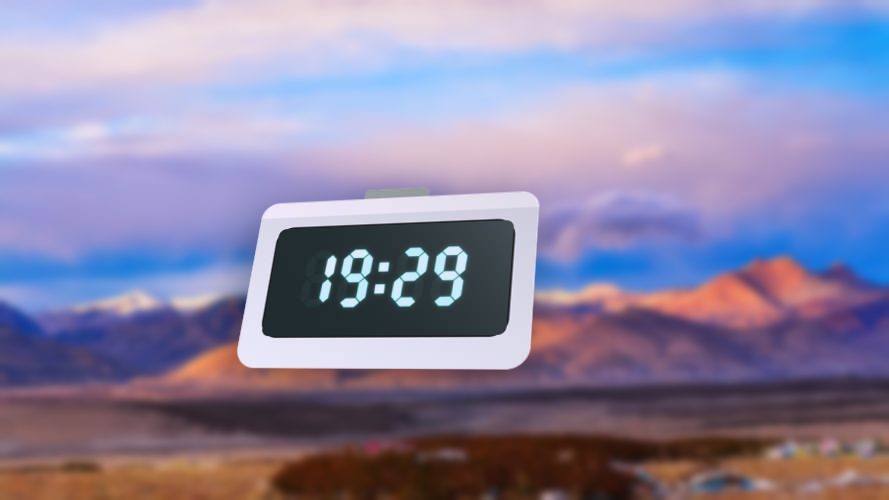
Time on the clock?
19:29
